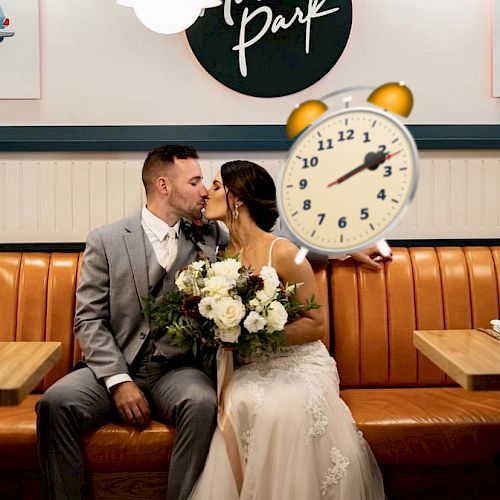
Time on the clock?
2:11:12
